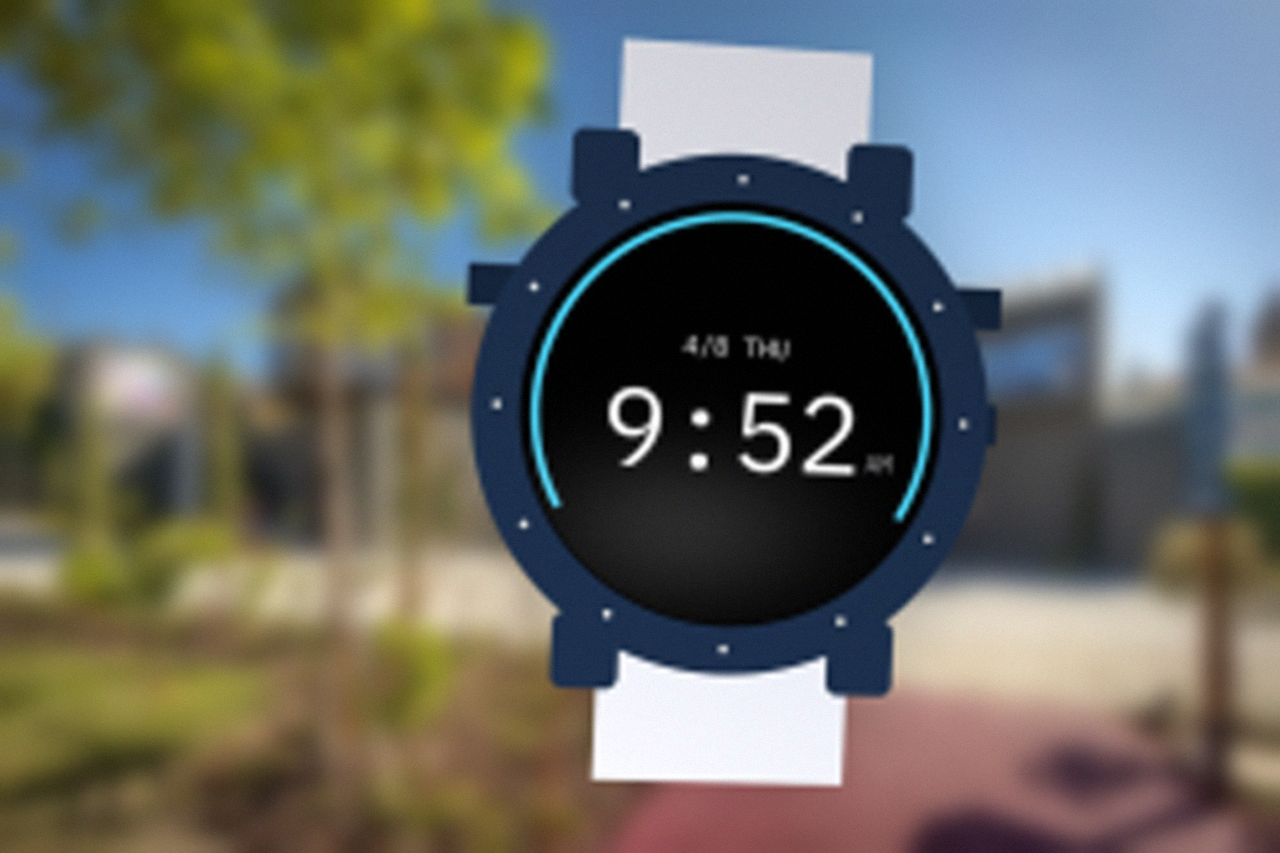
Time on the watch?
9:52
